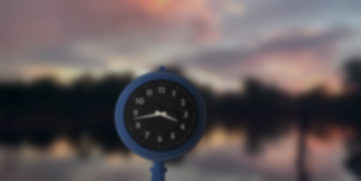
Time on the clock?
3:43
